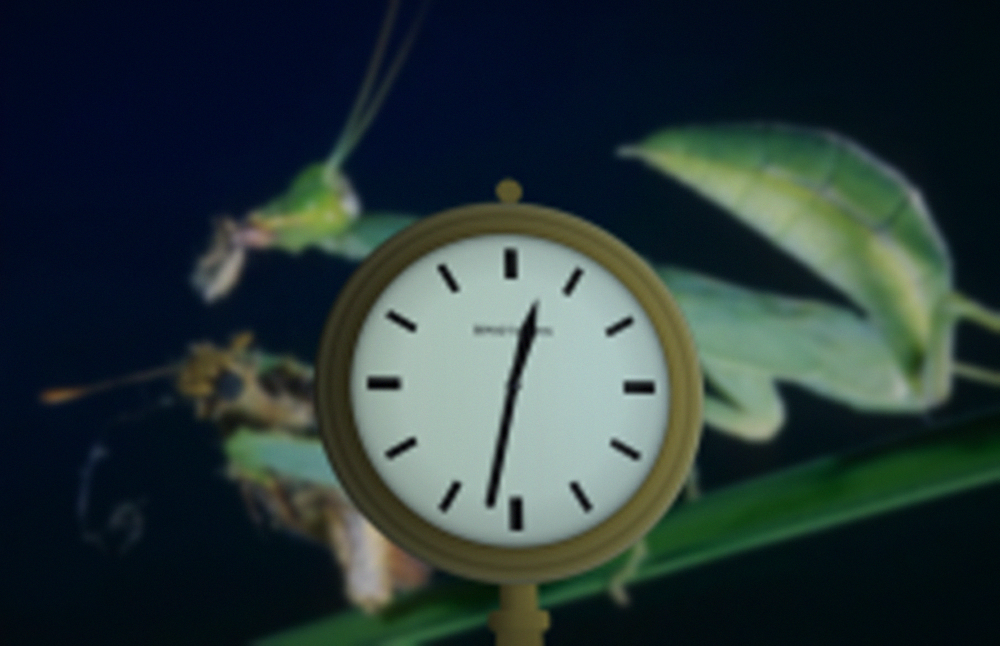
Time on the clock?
12:32
